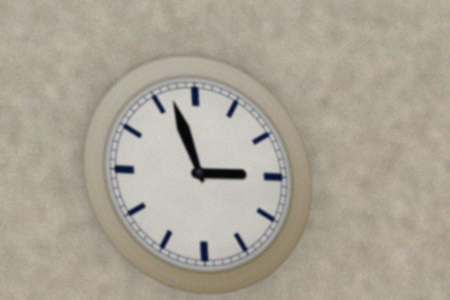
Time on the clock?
2:57
